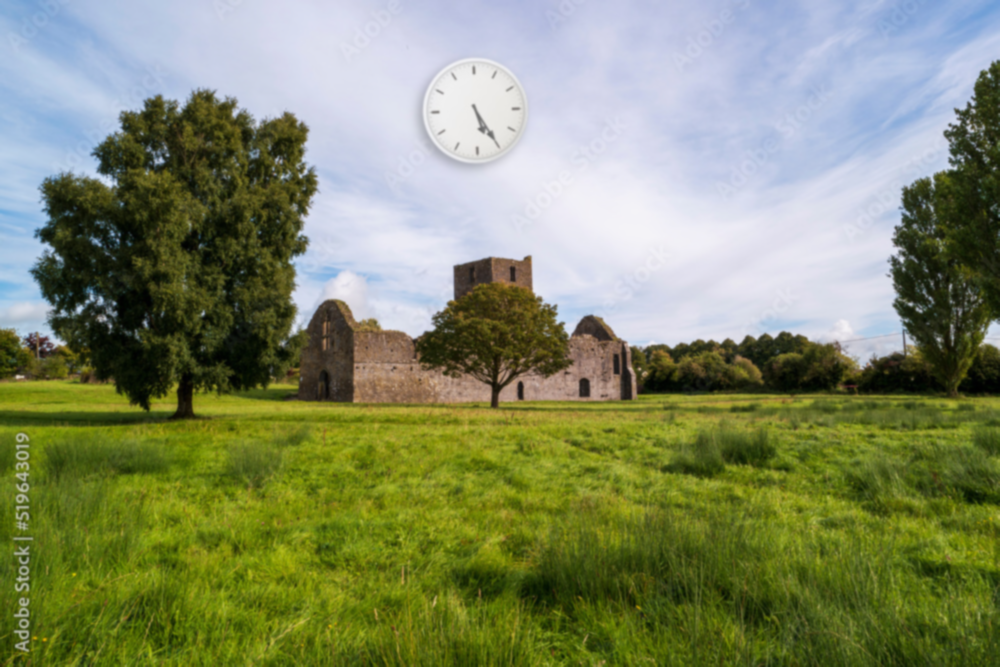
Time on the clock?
5:25
